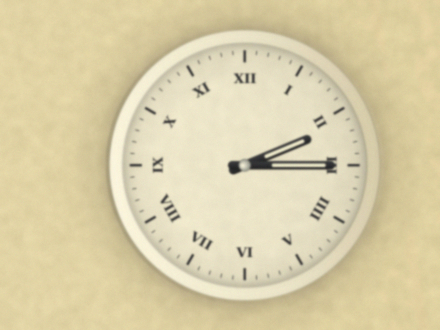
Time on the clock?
2:15
